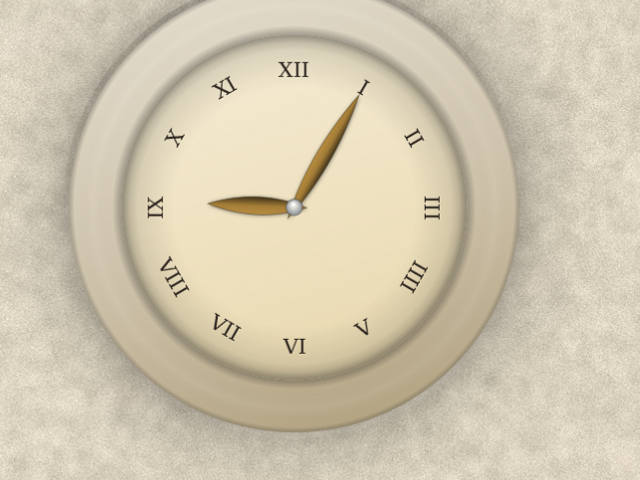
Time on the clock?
9:05
